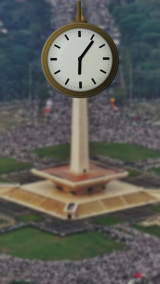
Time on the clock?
6:06
